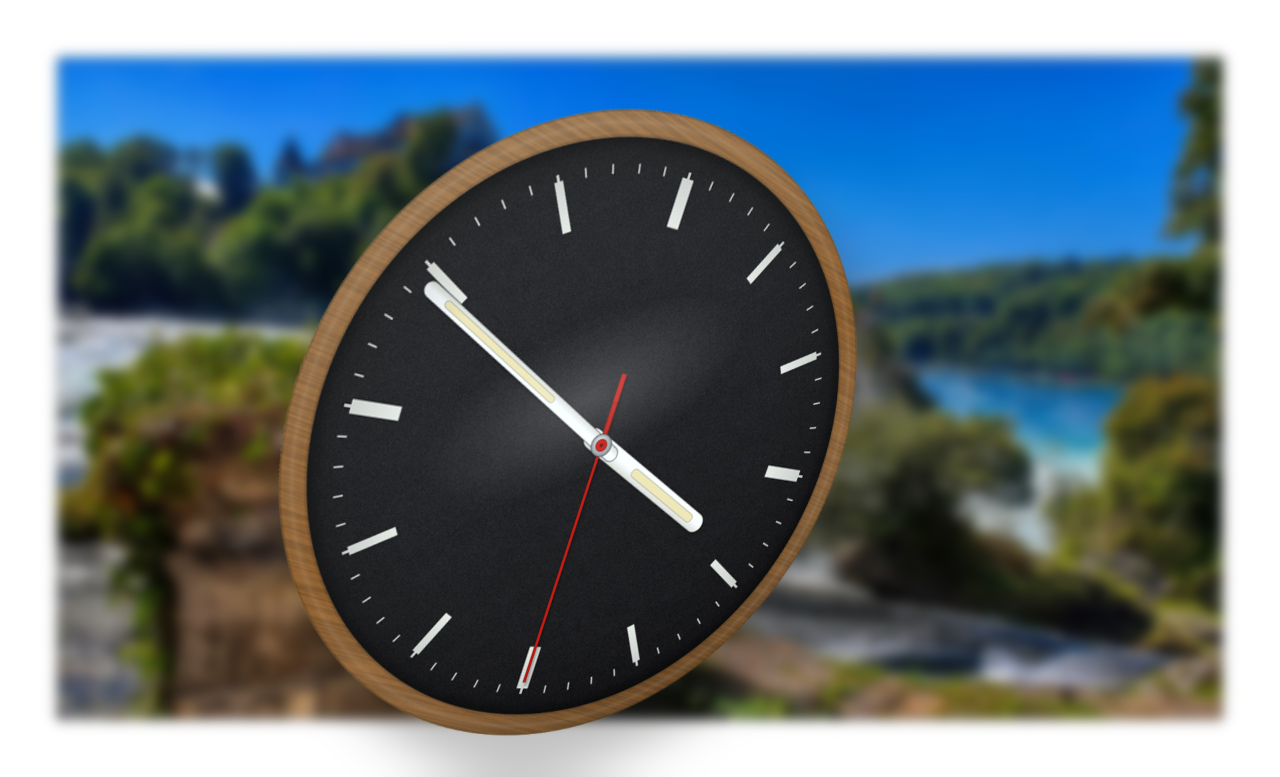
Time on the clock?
3:49:30
